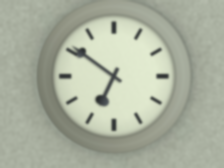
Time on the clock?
6:51
